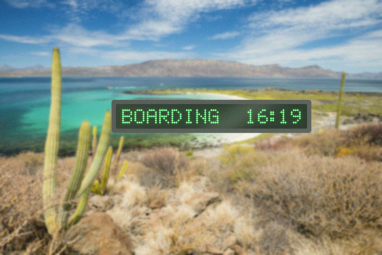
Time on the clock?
16:19
